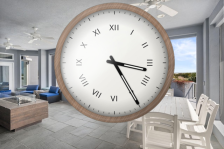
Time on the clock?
3:25
